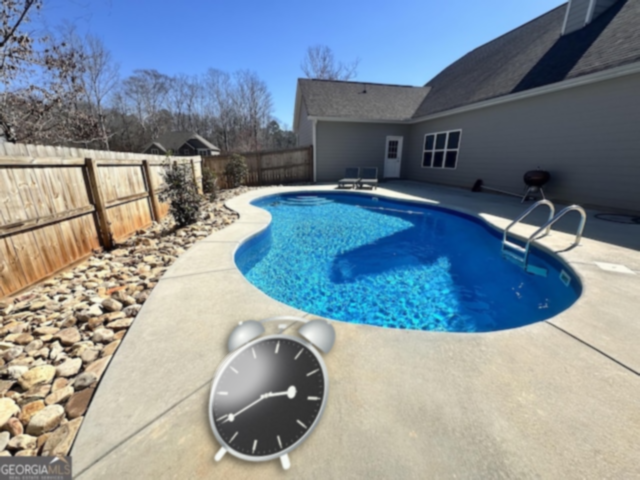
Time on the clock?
2:39
